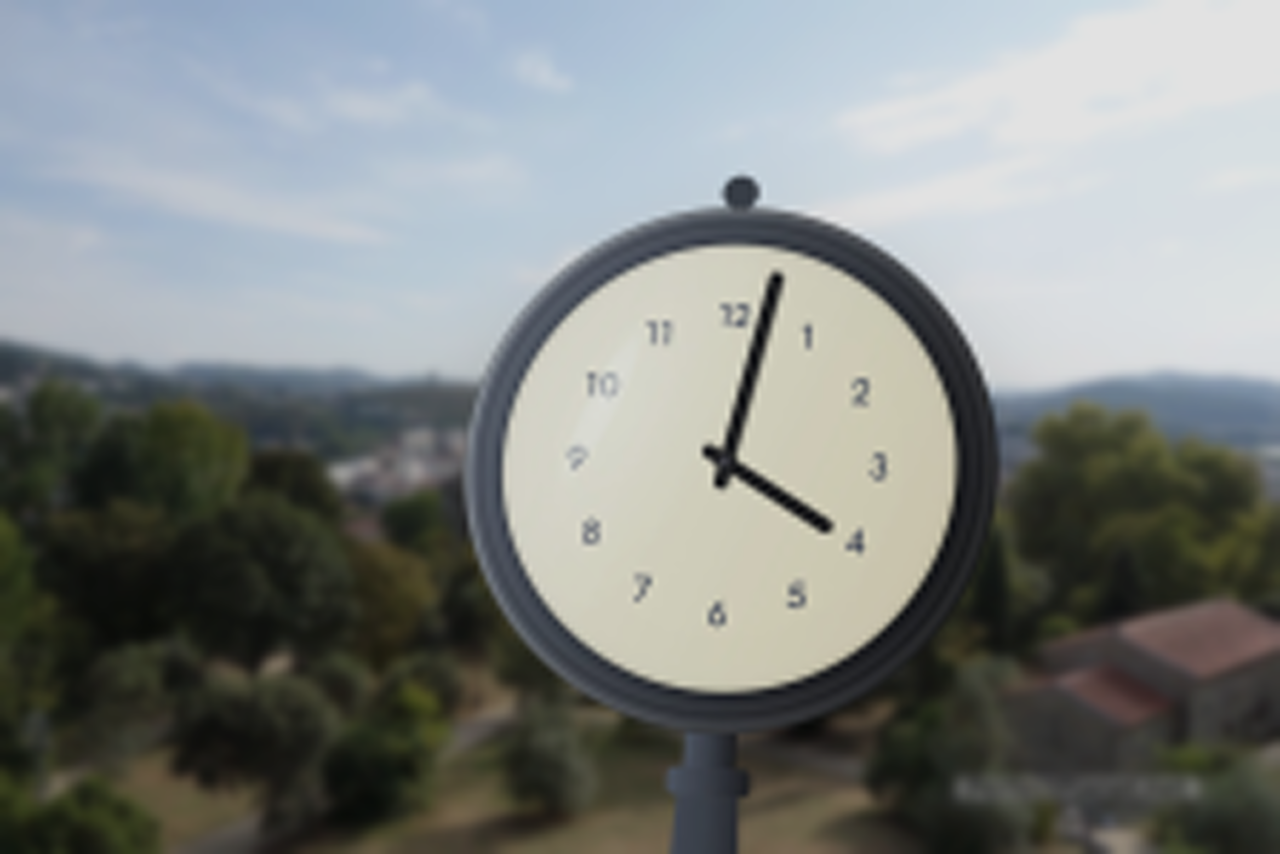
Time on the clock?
4:02
